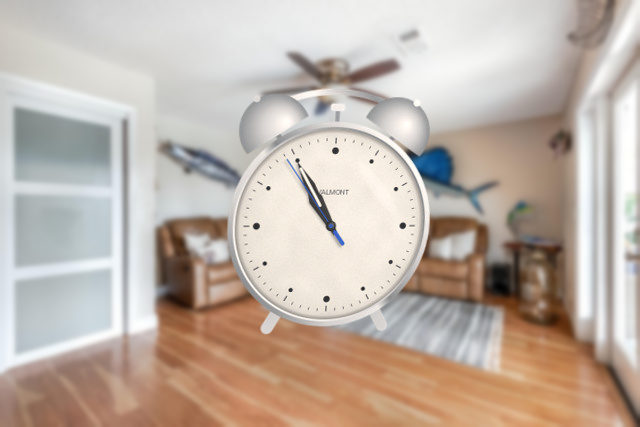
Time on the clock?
10:54:54
